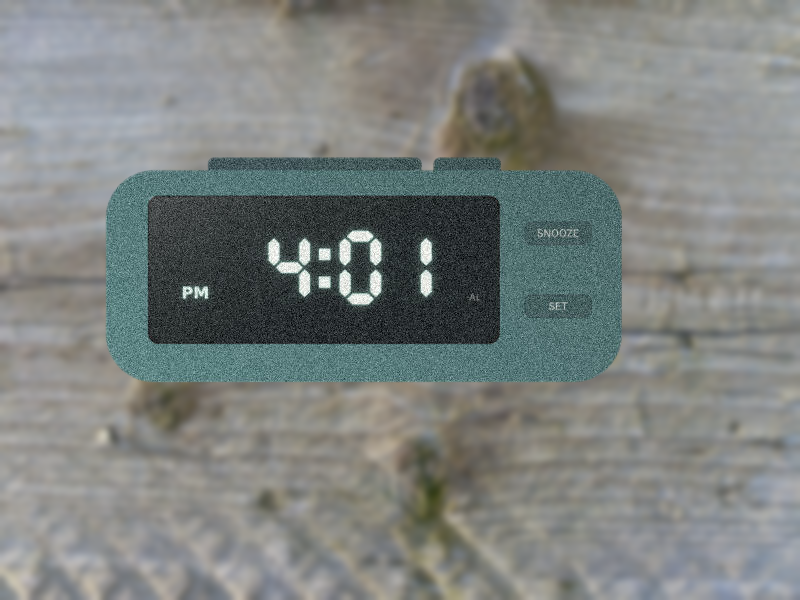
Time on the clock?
4:01
